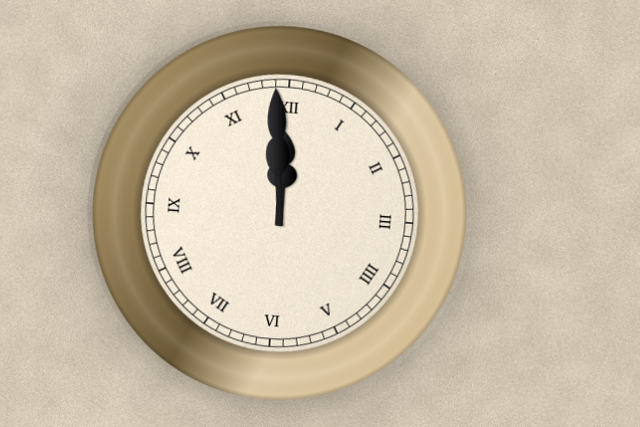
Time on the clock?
11:59
